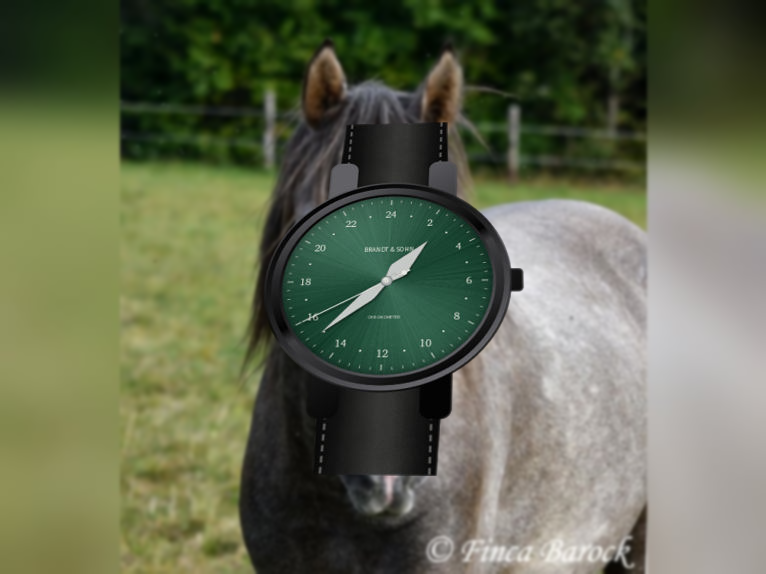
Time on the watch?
2:37:40
